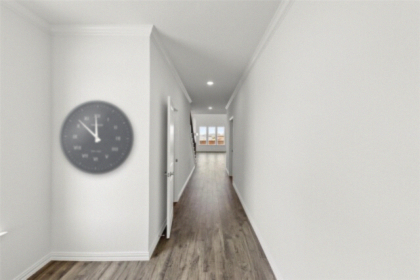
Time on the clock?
11:52
